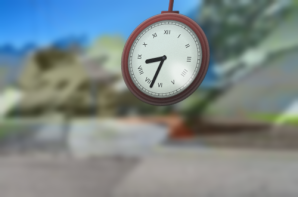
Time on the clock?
8:33
